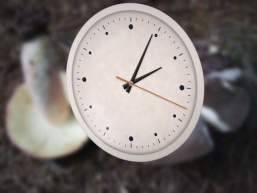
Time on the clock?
2:04:18
